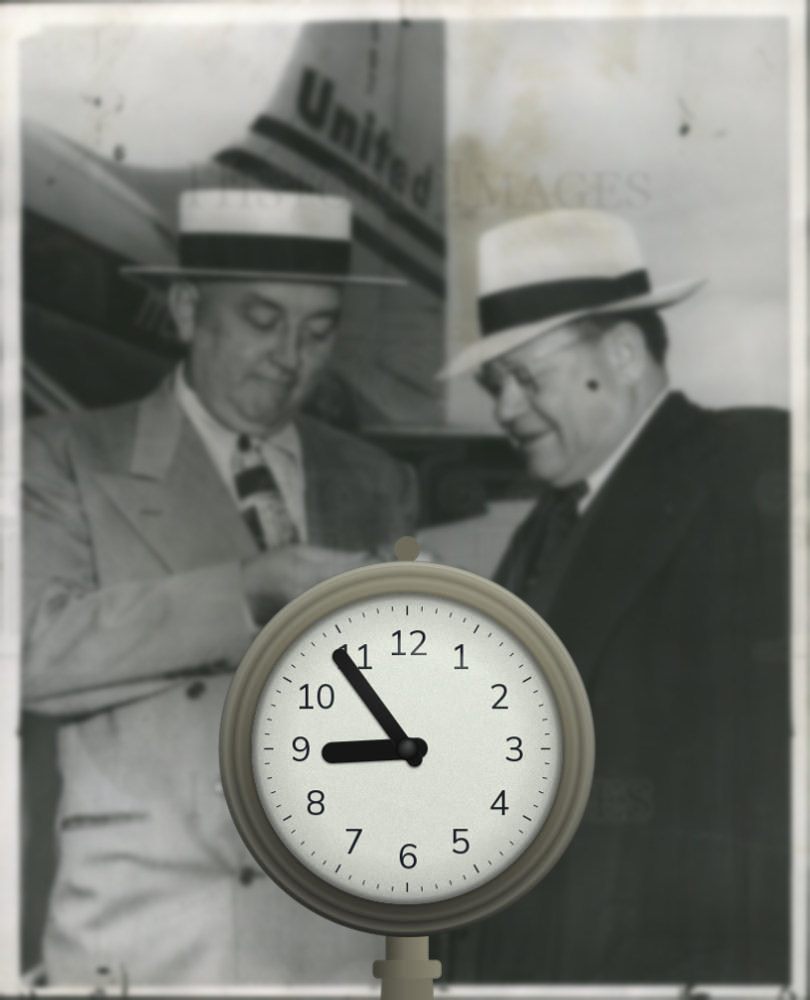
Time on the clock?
8:54
